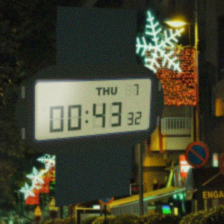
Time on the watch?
0:43:32
